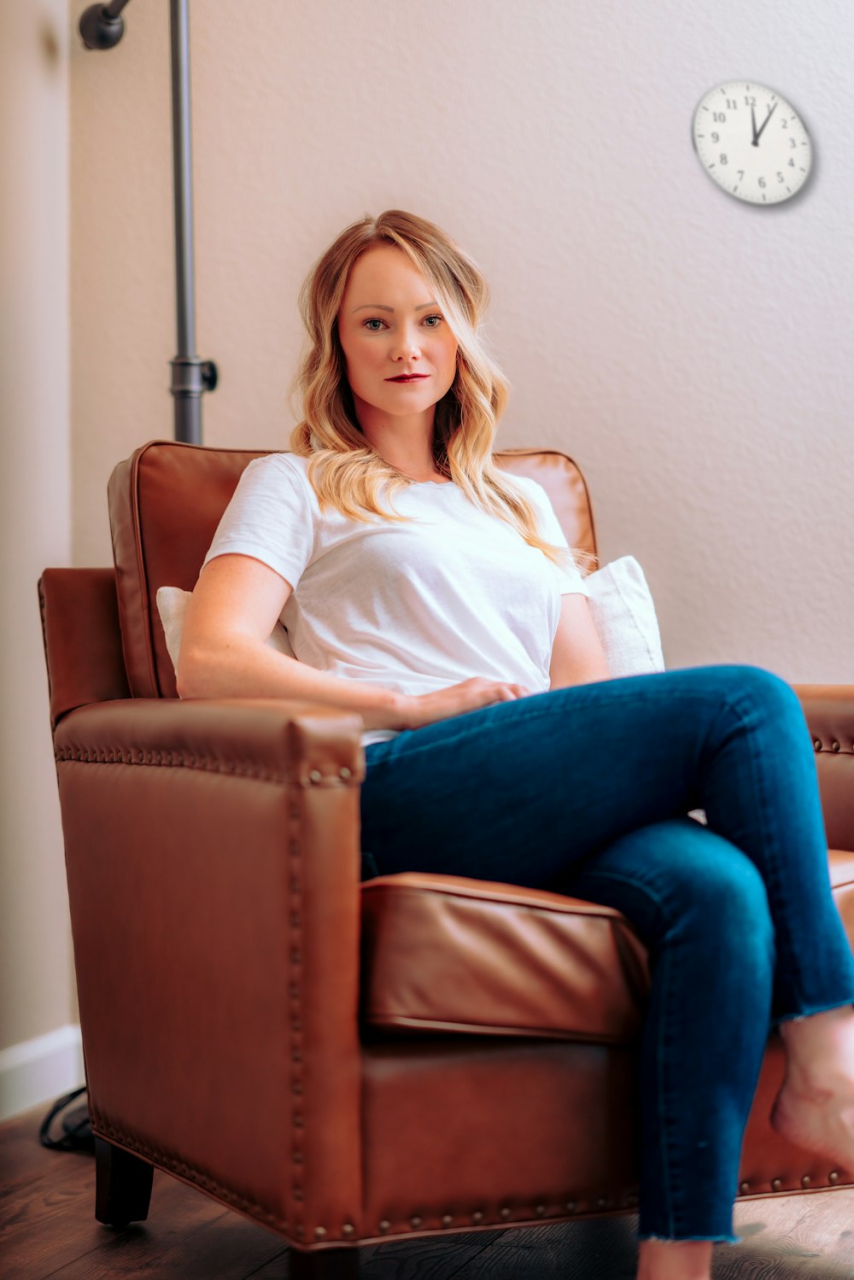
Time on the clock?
12:06
